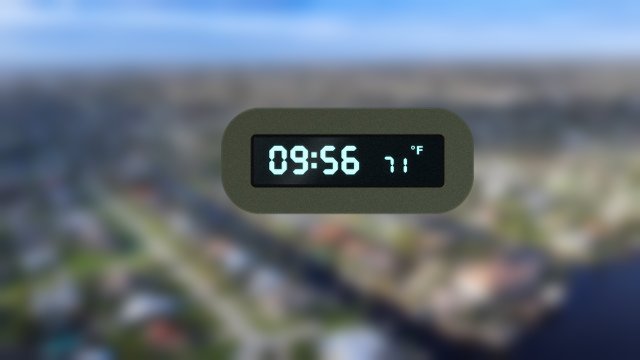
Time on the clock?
9:56
